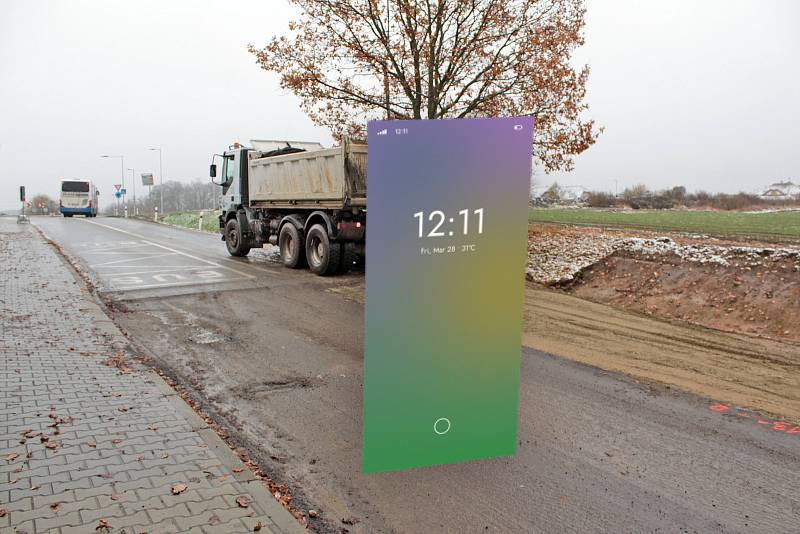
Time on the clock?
12:11
